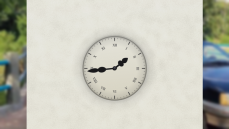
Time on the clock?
1:44
